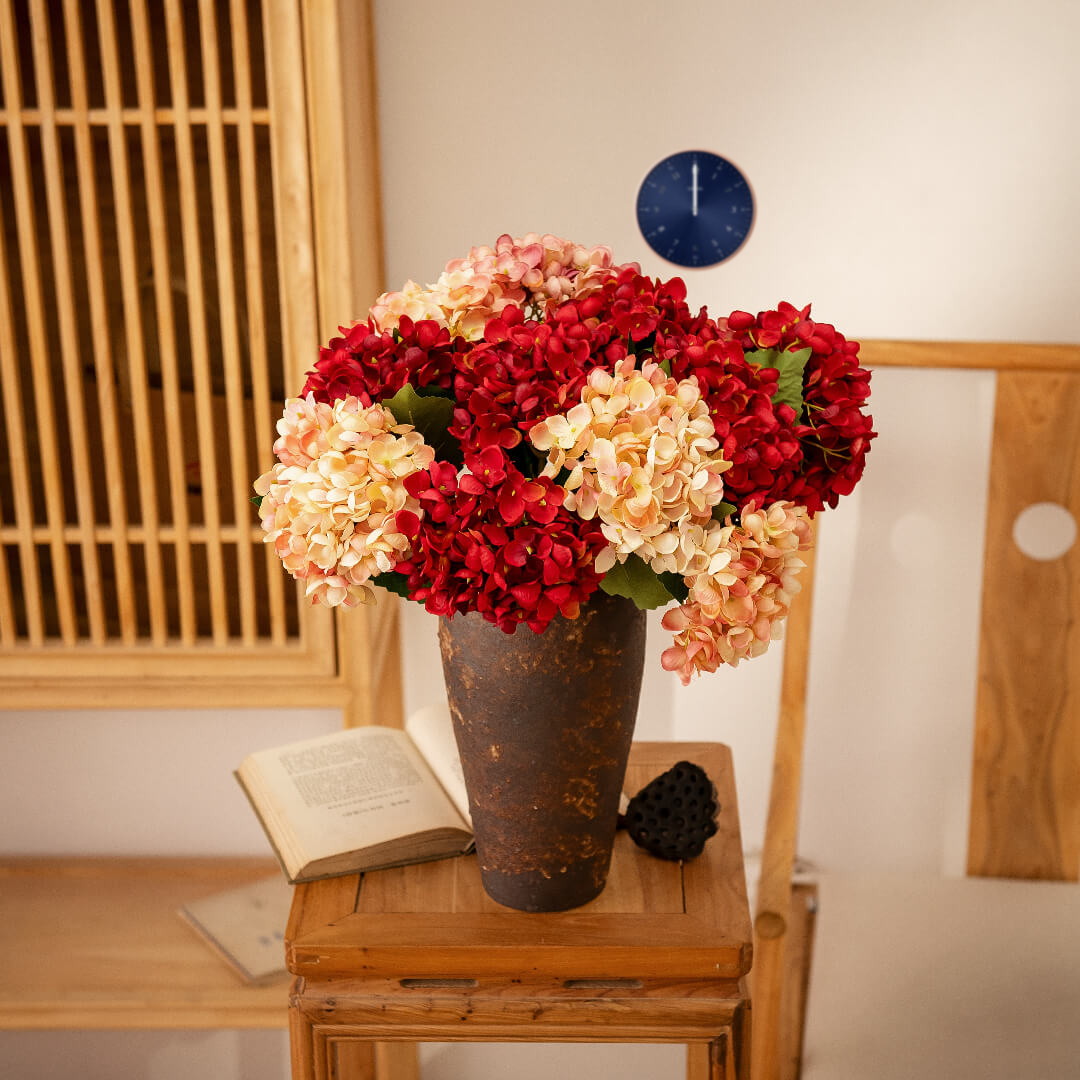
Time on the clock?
12:00
